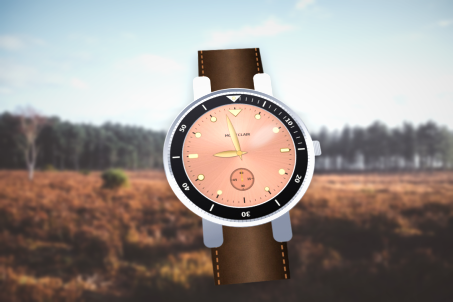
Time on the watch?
8:58
